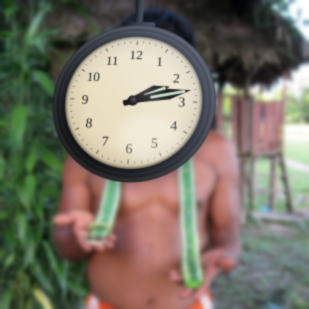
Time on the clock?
2:13
